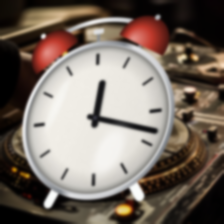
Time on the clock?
12:18
